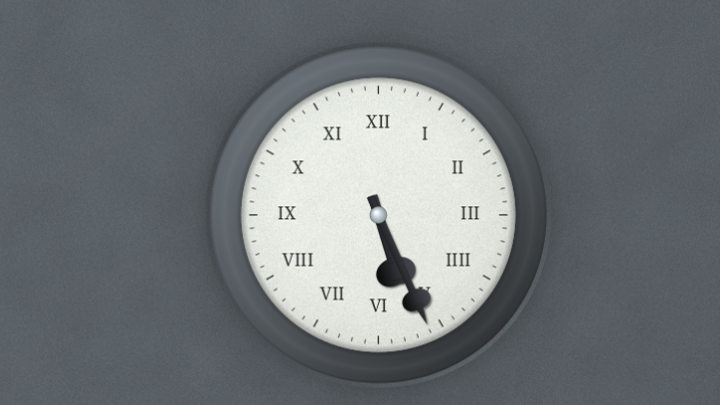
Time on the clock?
5:26
